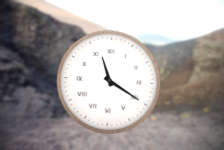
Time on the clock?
11:20
